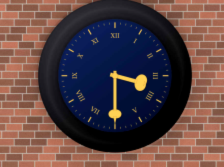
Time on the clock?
3:30
